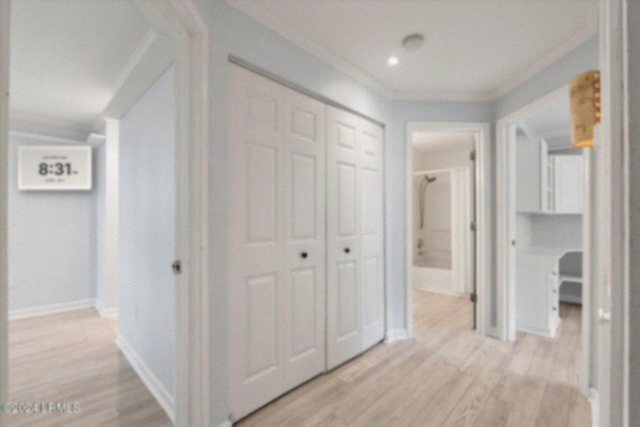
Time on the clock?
8:31
